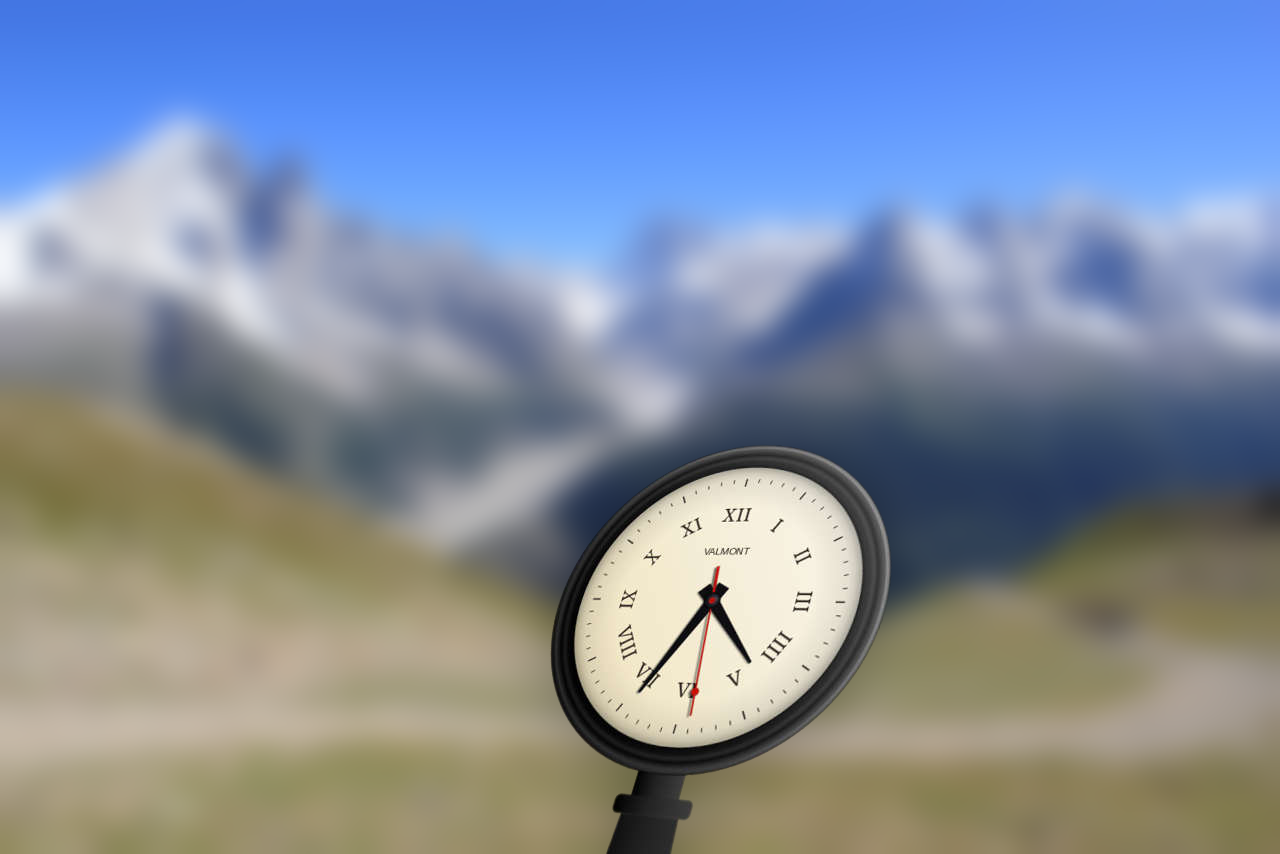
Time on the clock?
4:34:29
